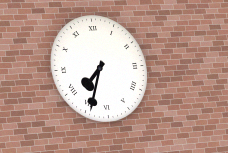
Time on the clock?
7:34
